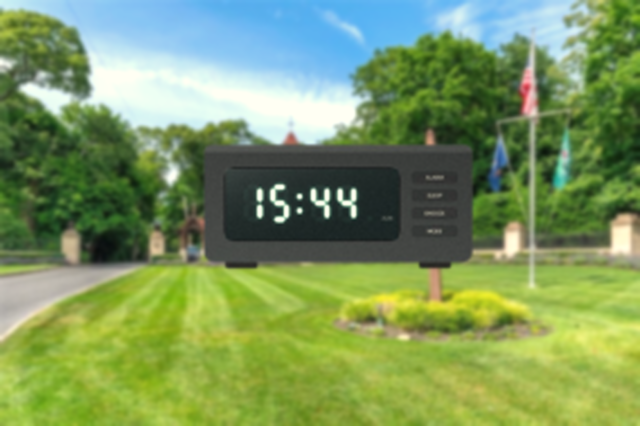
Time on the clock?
15:44
